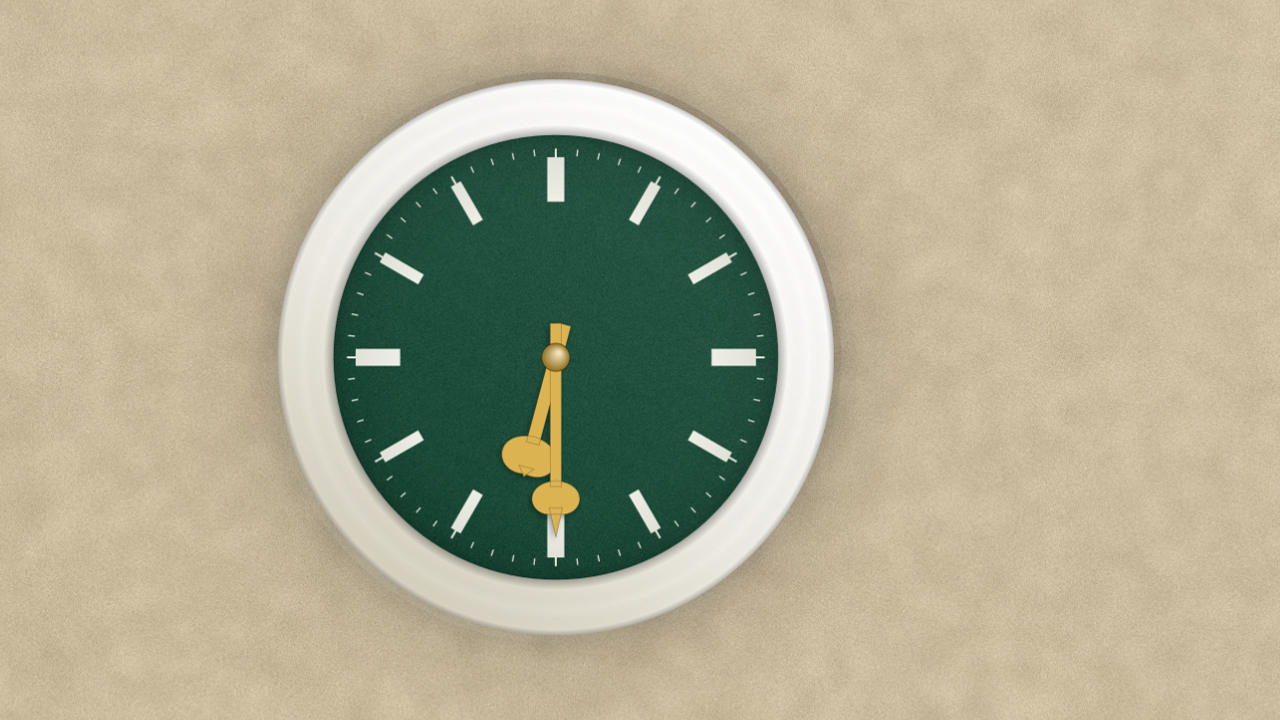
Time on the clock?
6:30
